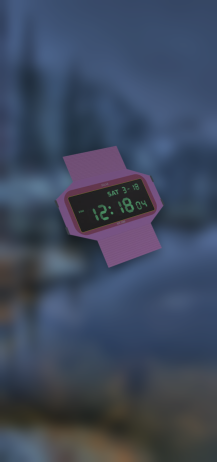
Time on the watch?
12:18:04
